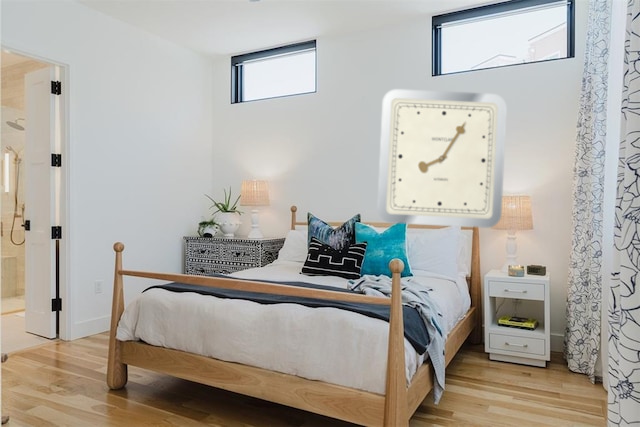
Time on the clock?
8:05
